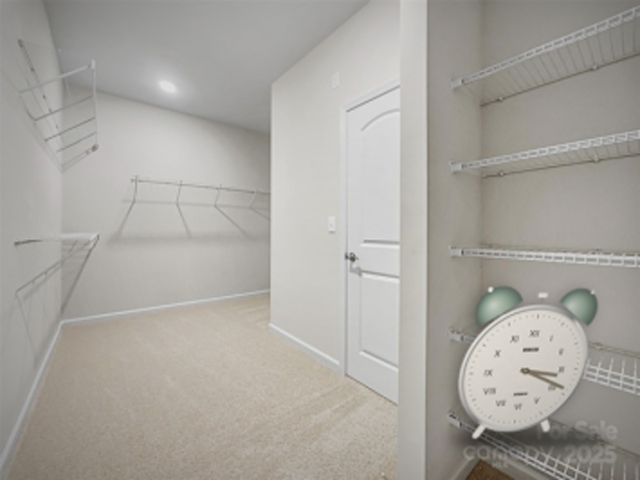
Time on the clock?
3:19
